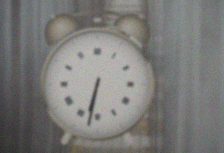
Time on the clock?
6:32
